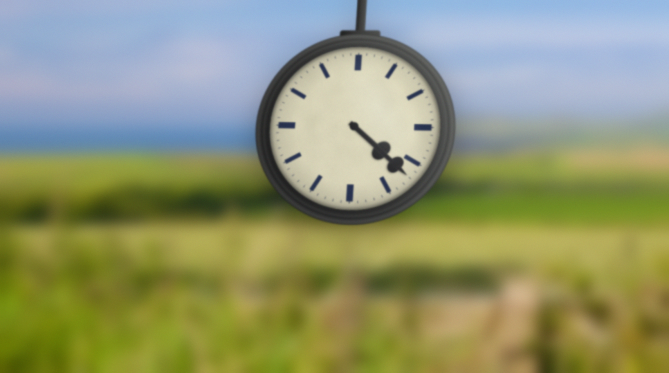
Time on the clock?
4:22
